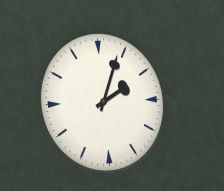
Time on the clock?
2:04
